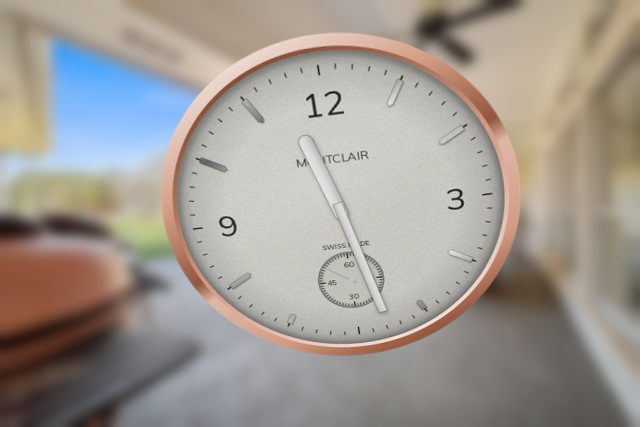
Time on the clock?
11:27:51
